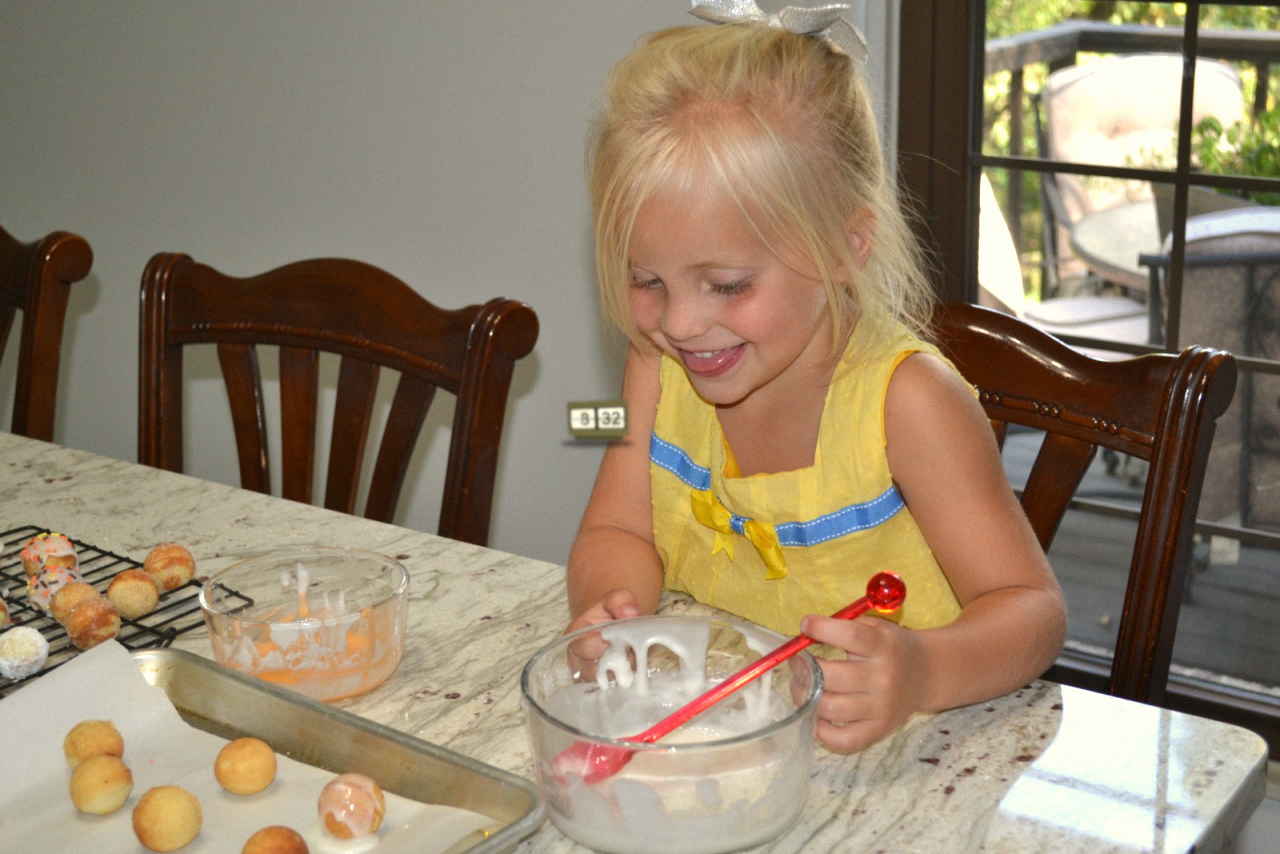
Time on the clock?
8:32
